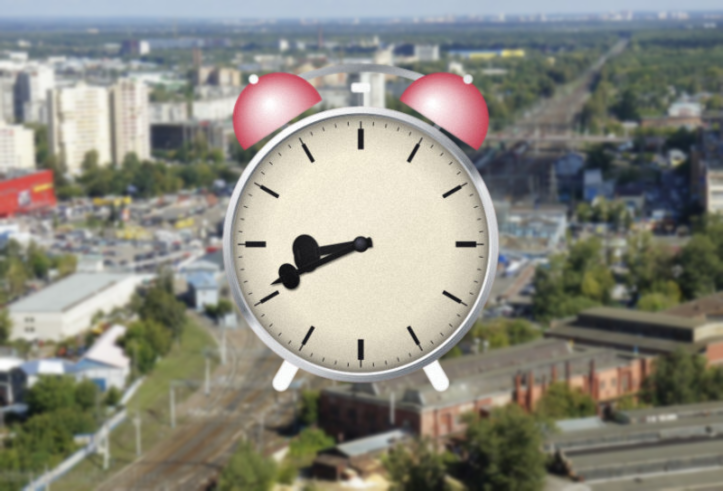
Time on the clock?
8:41
